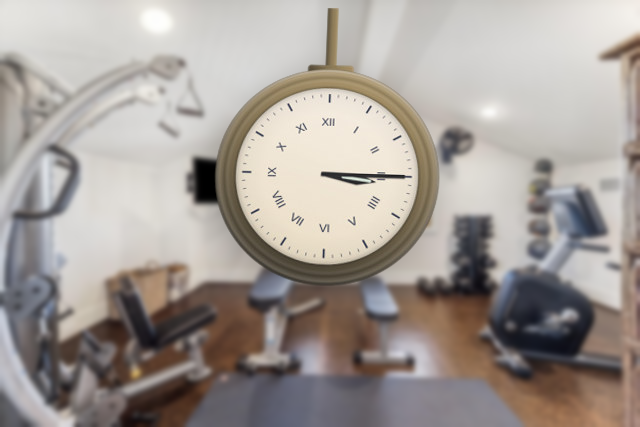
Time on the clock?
3:15
